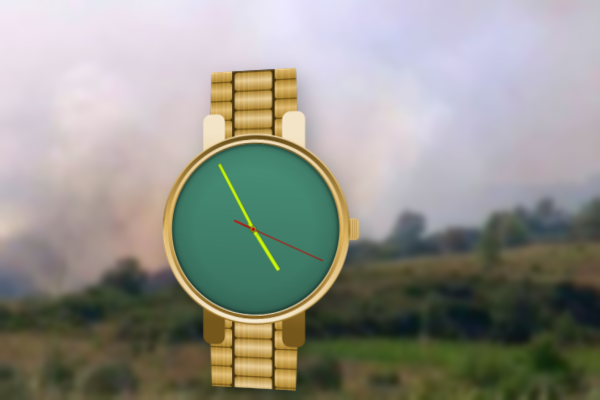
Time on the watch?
4:55:19
